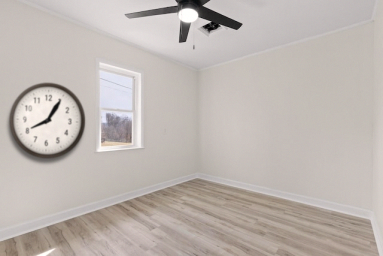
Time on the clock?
8:05
